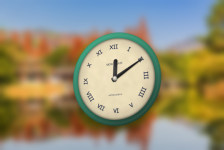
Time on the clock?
12:10
